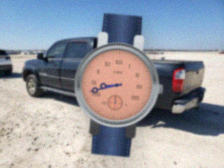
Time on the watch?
8:42
